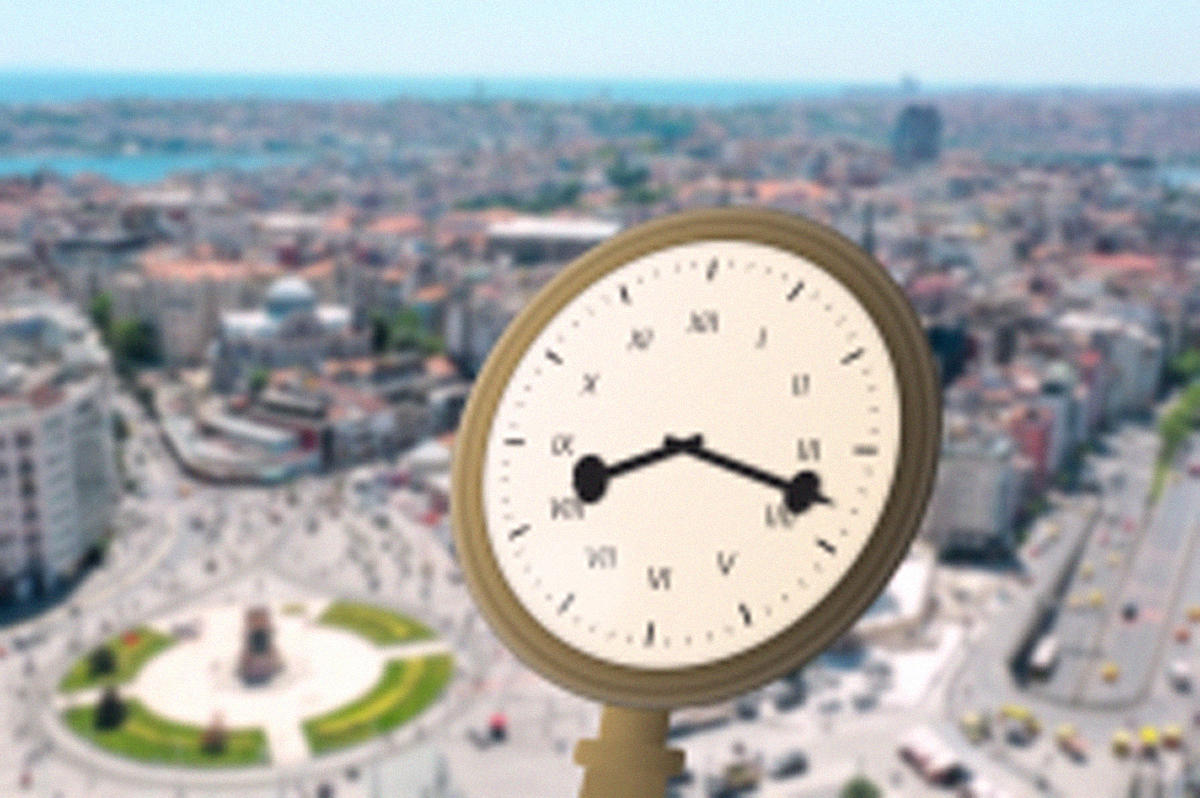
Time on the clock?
8:18
